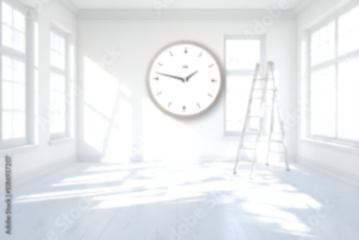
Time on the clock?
1:47
